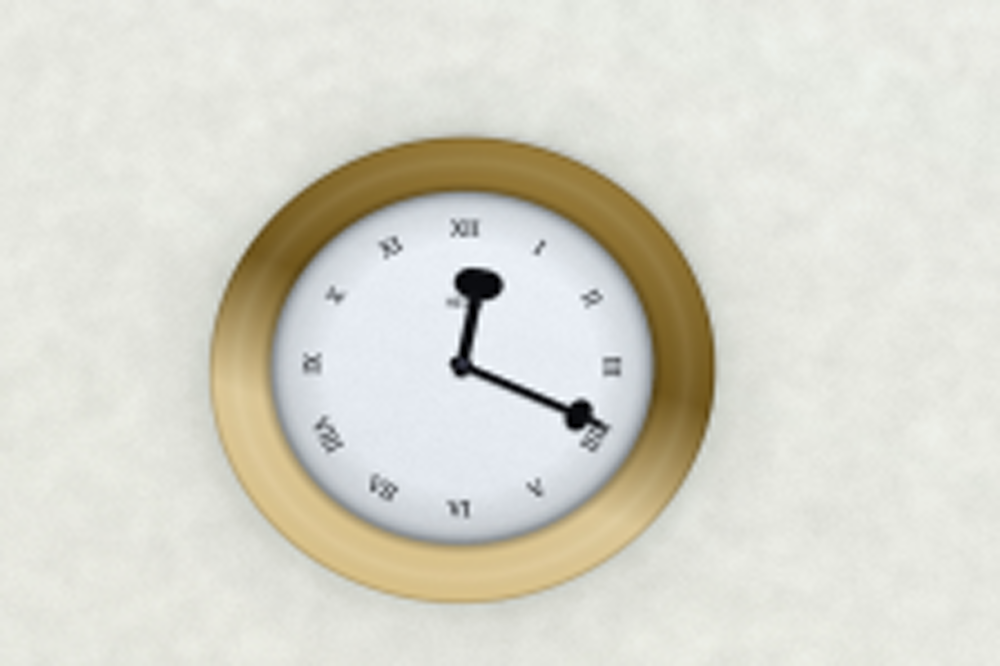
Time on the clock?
12:19
